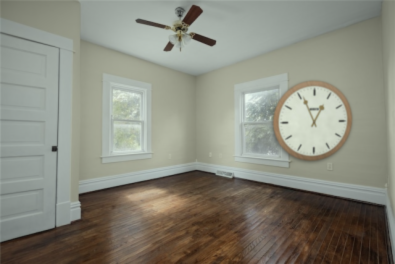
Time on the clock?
12:56
